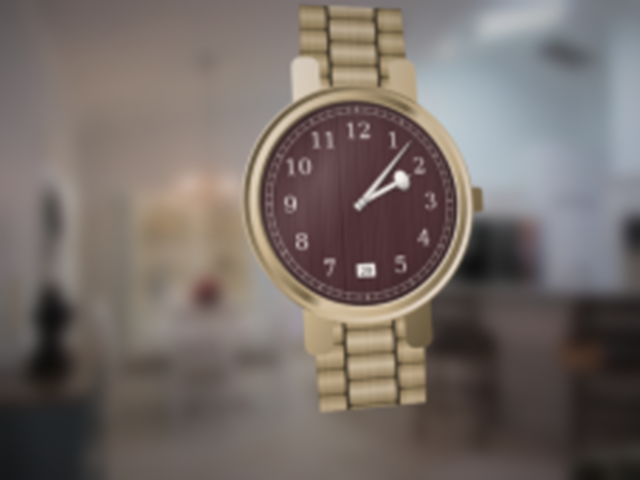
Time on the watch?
2:07
